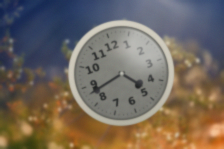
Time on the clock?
4:43
